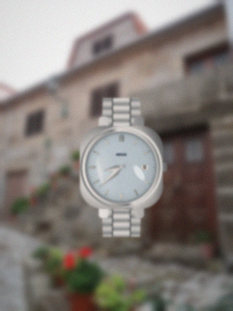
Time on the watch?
8:38
